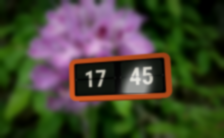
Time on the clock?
17:45
